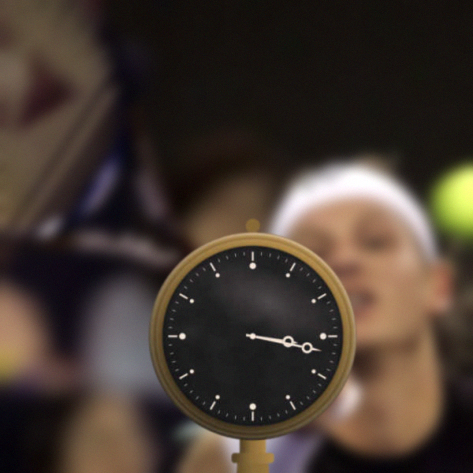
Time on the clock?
3:17
